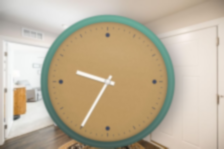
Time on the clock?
9:35
